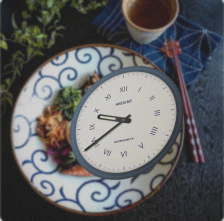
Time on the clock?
9:40
